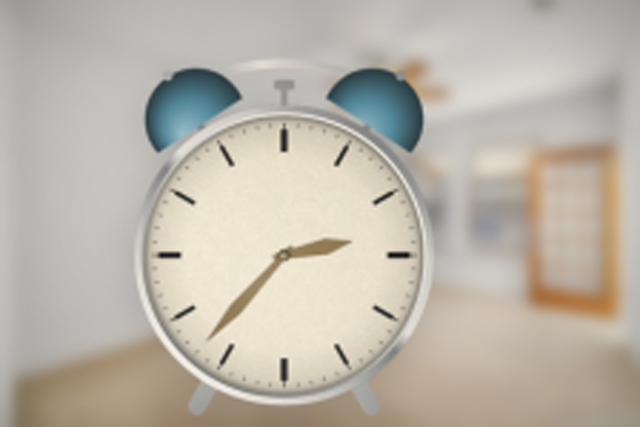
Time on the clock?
2:37
